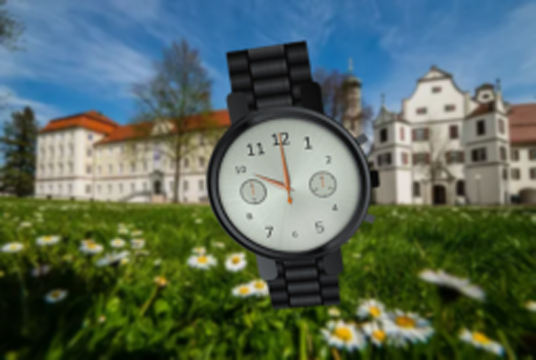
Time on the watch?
10:00
